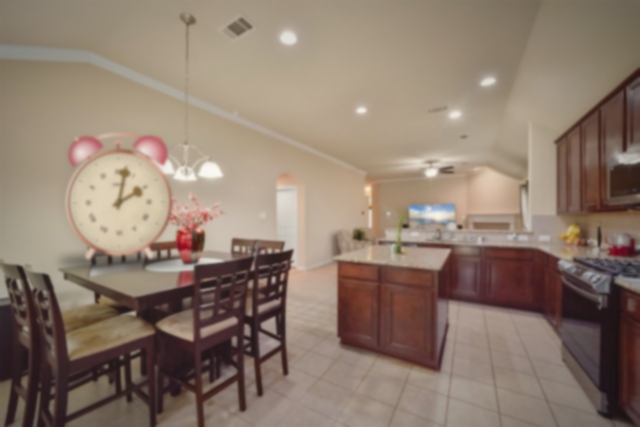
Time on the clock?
2:02
